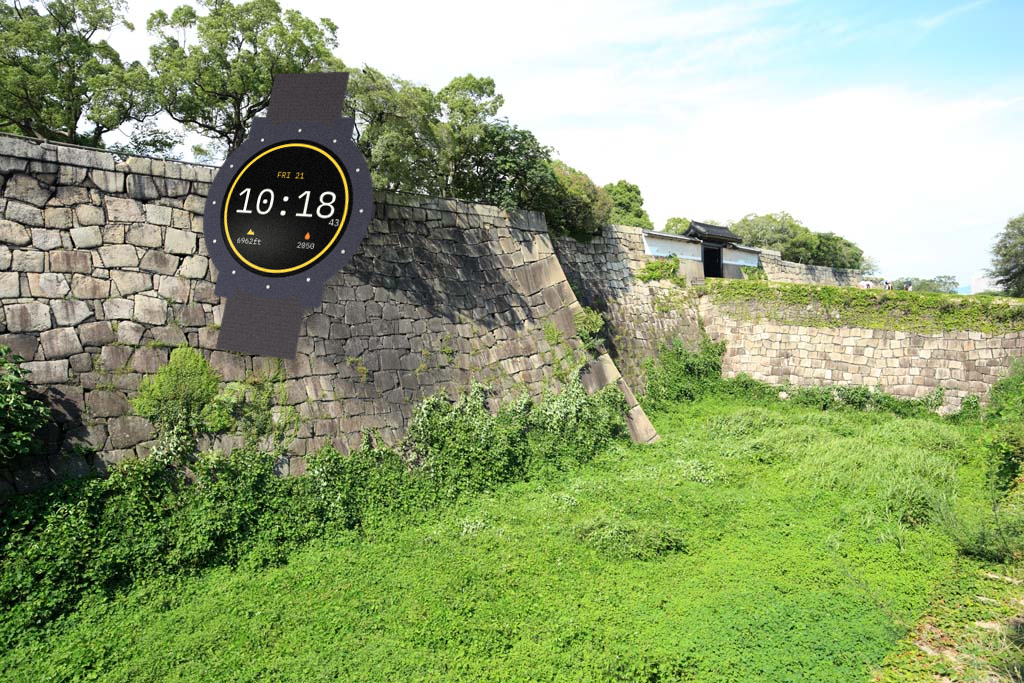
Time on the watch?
10:18:43
